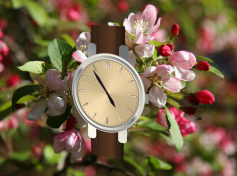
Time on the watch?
4:54
